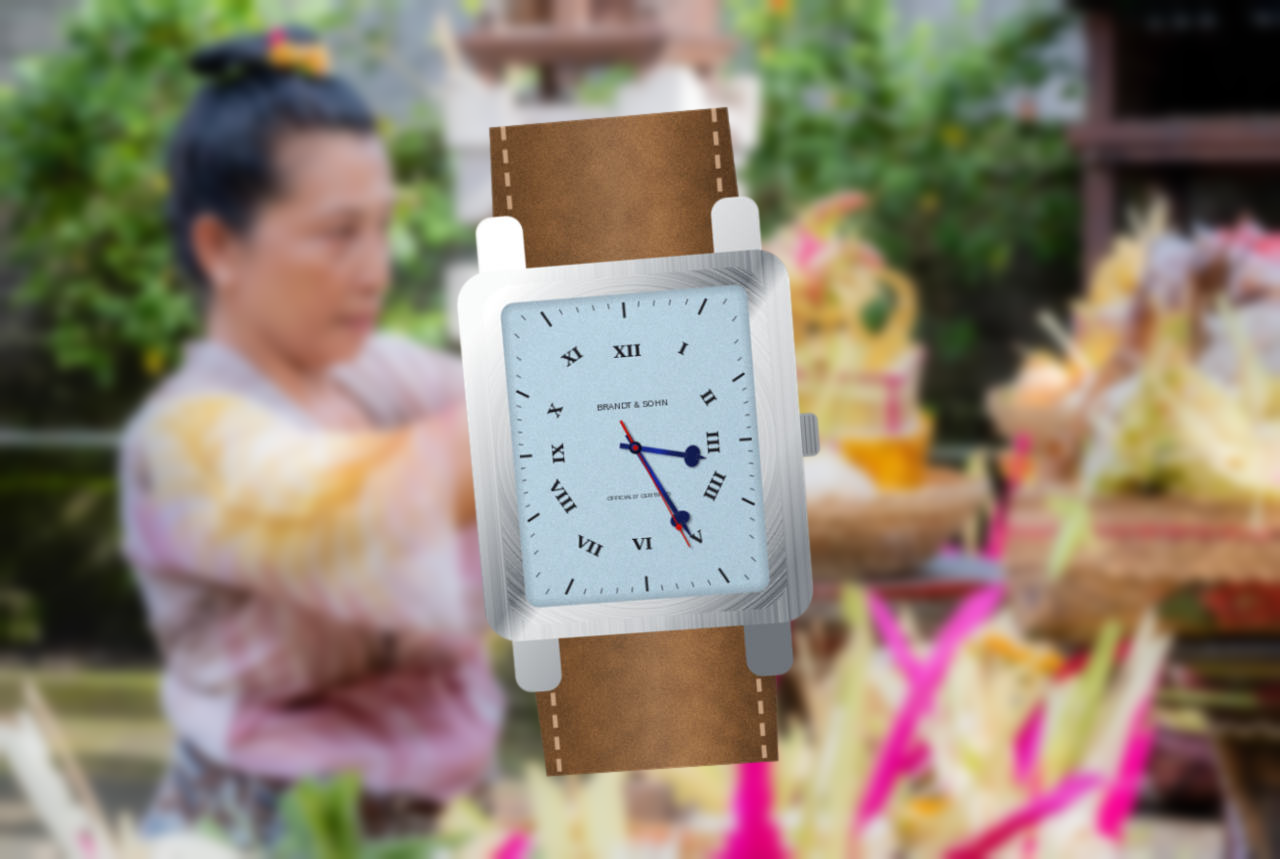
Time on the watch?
3:25:26
